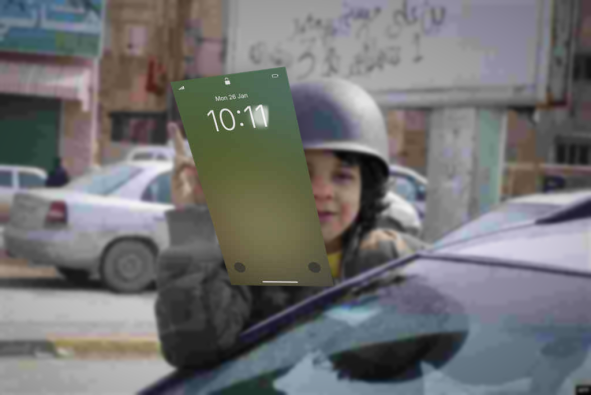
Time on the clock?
10:11
